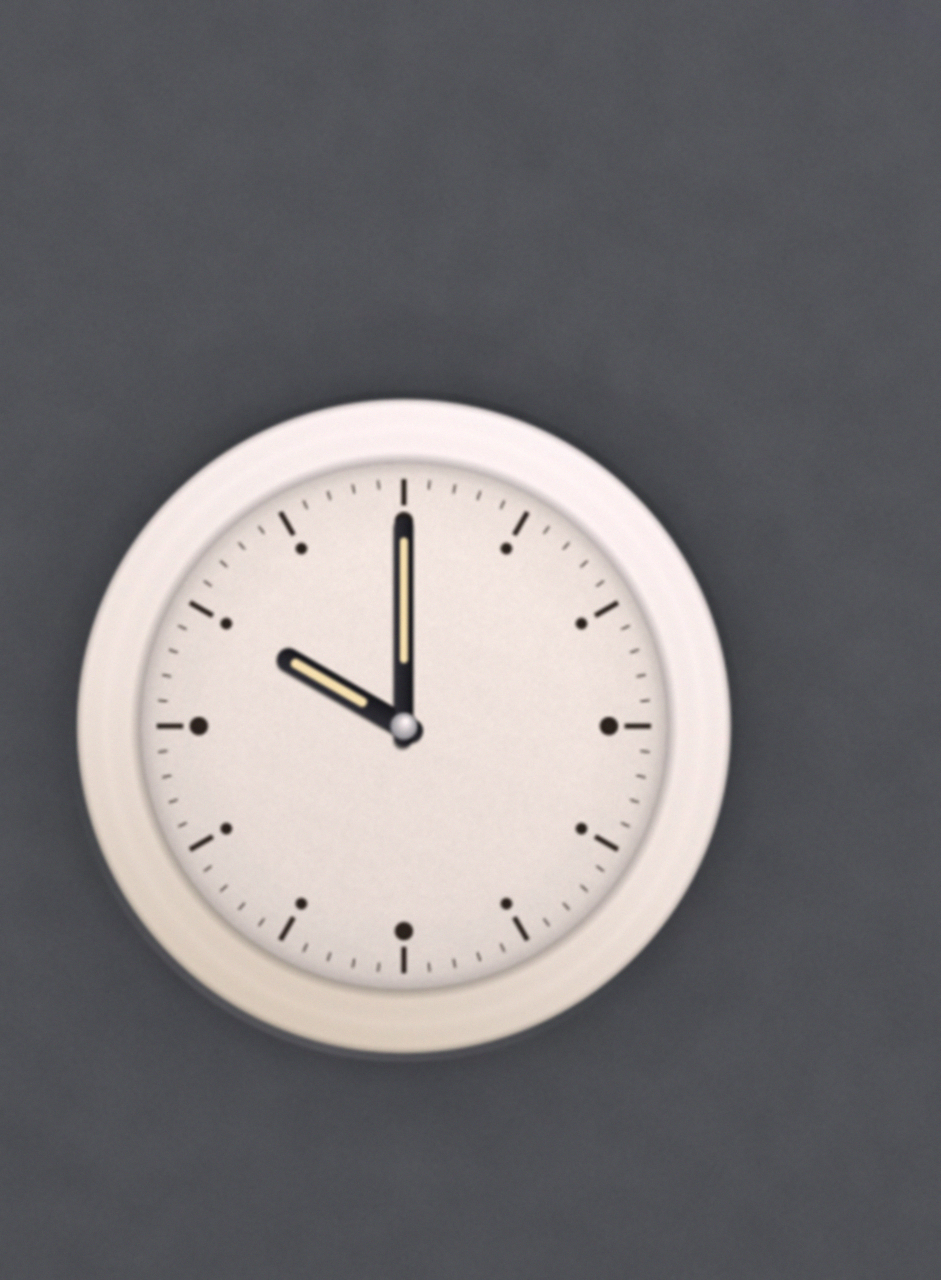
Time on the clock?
10:00
